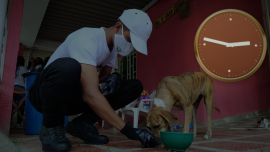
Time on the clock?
2:47
